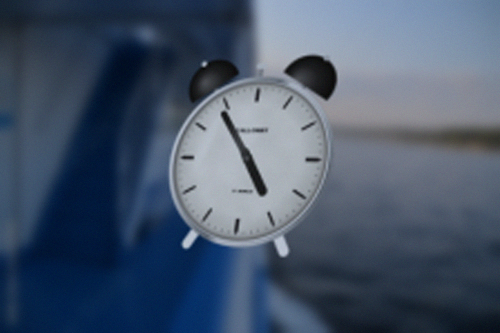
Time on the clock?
4:54
